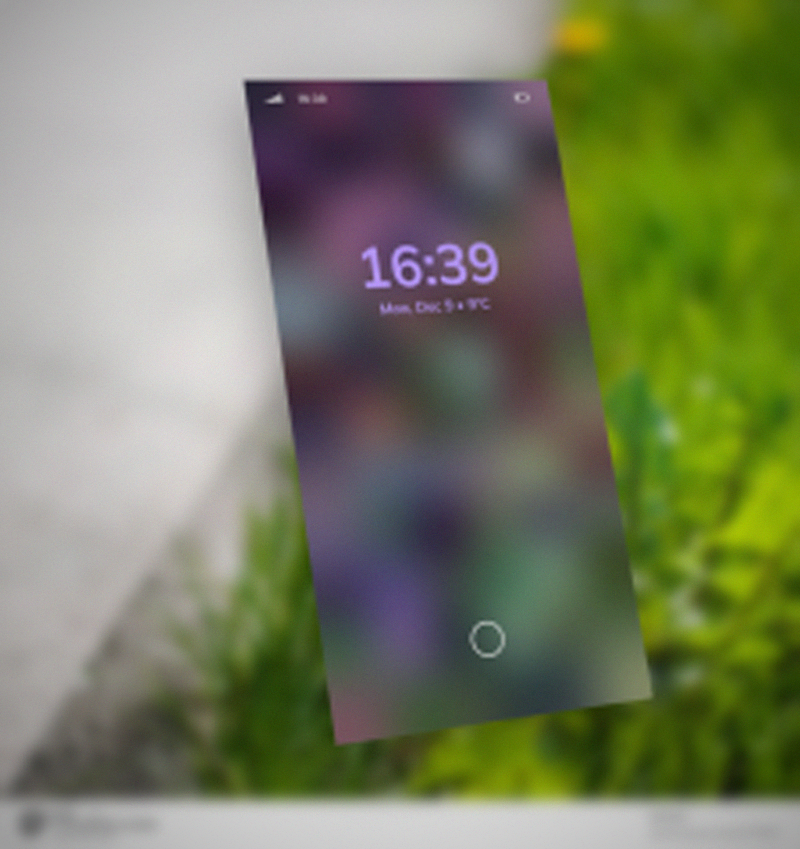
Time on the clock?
16:39
